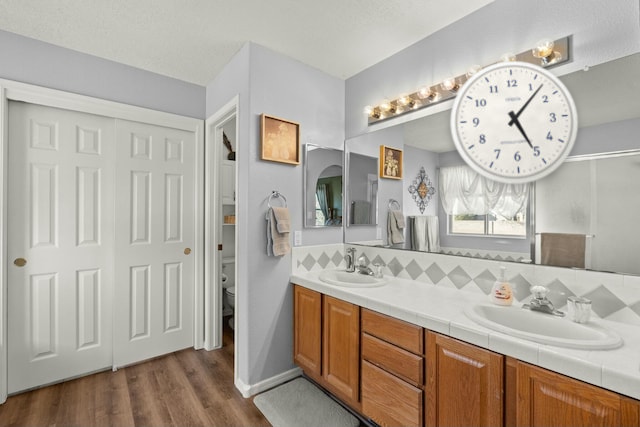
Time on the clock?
5:07
